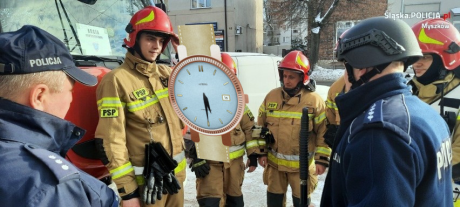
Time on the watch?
5:30
